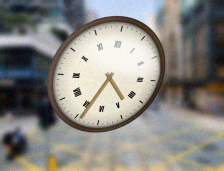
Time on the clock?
4:34
